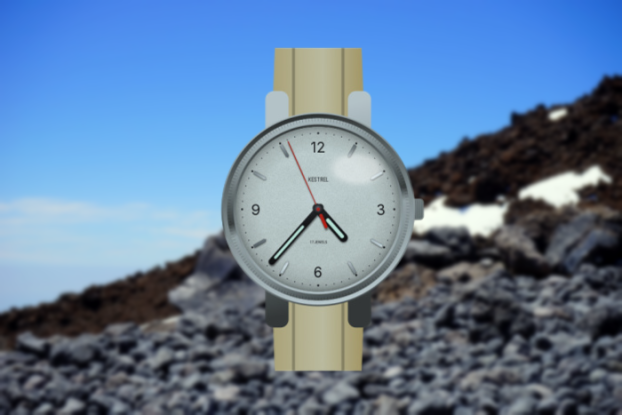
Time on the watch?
4:36:56
